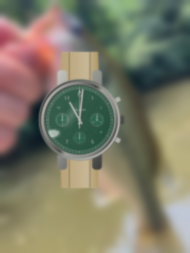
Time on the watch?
11:01
